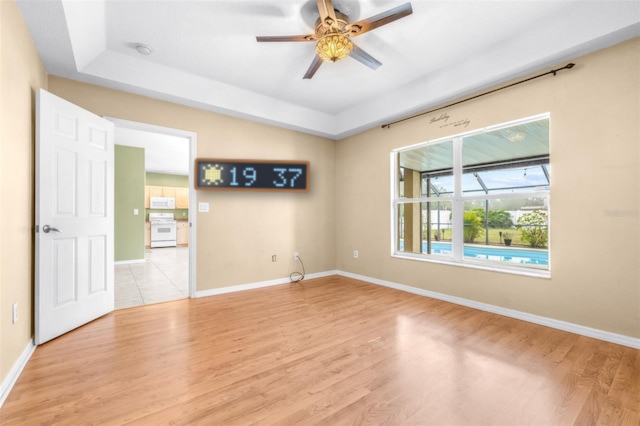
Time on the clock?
19:37
